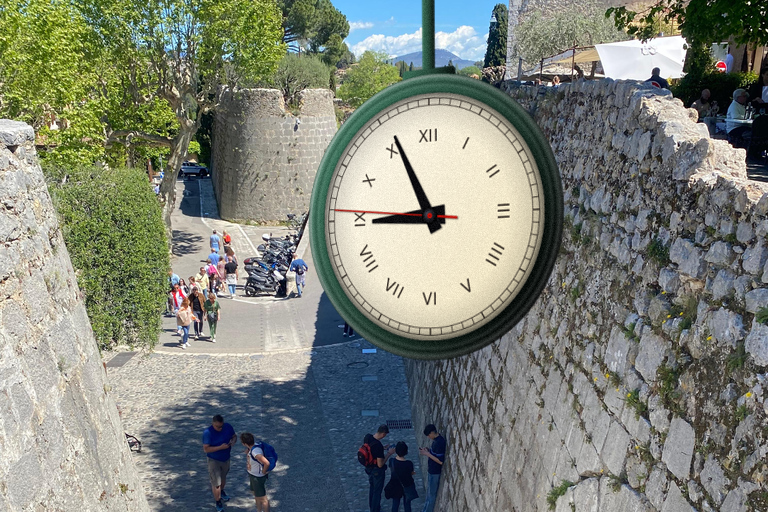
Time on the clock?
8:55:46
